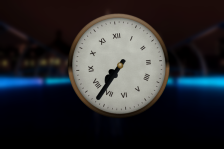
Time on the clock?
7:37
